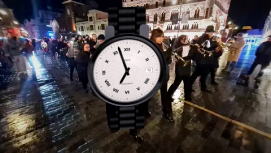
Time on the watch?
6:57
